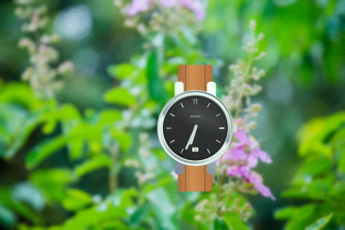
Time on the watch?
6:34
